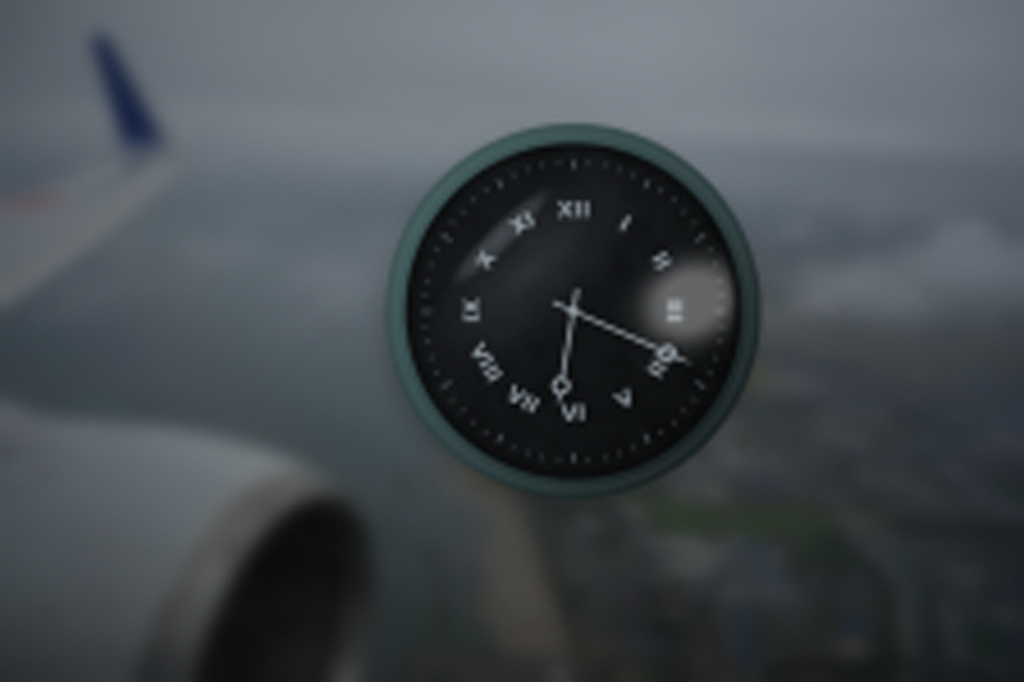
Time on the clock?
6:19
